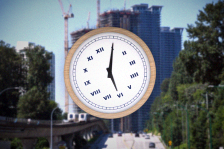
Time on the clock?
6:05
